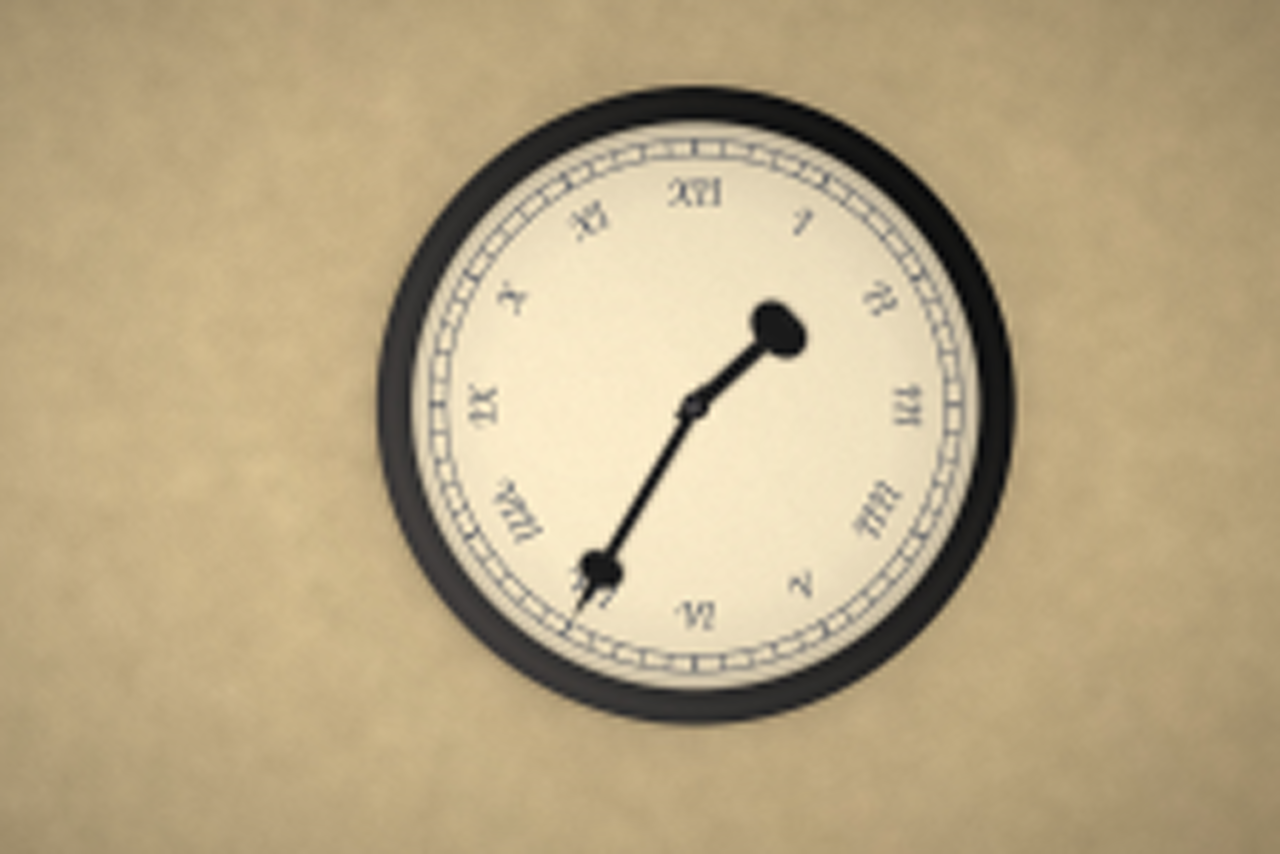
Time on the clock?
1:35
